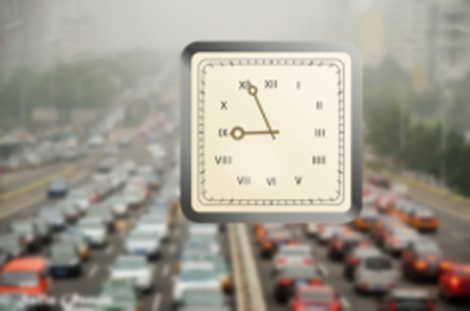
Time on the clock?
8:56
